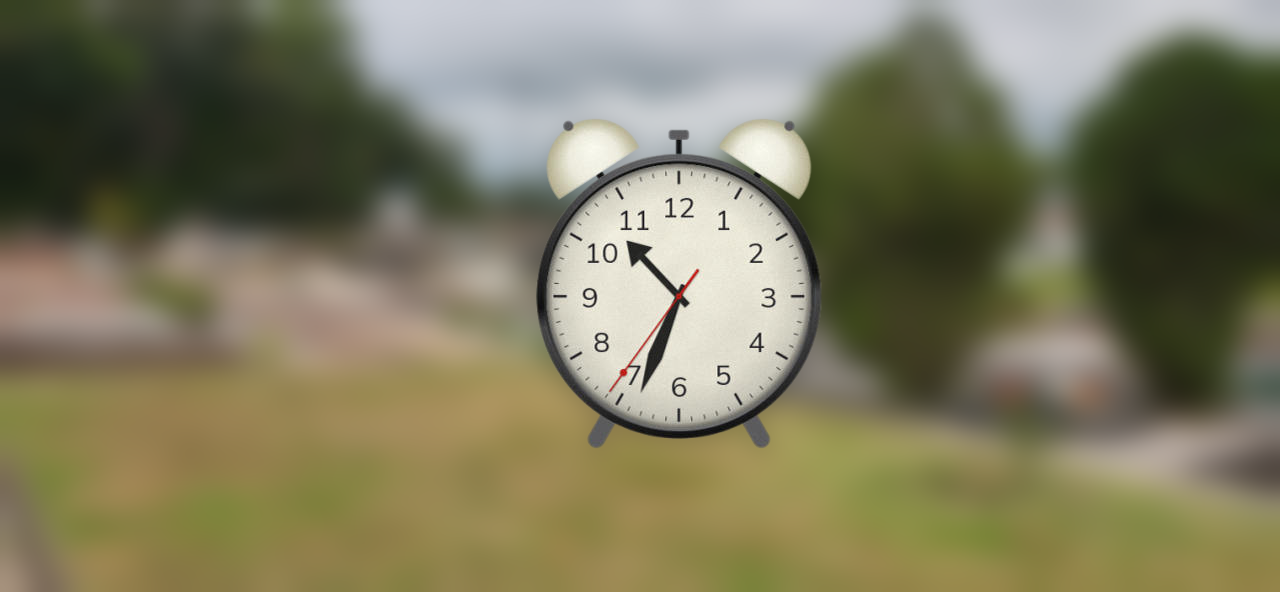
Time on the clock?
10:33:36
